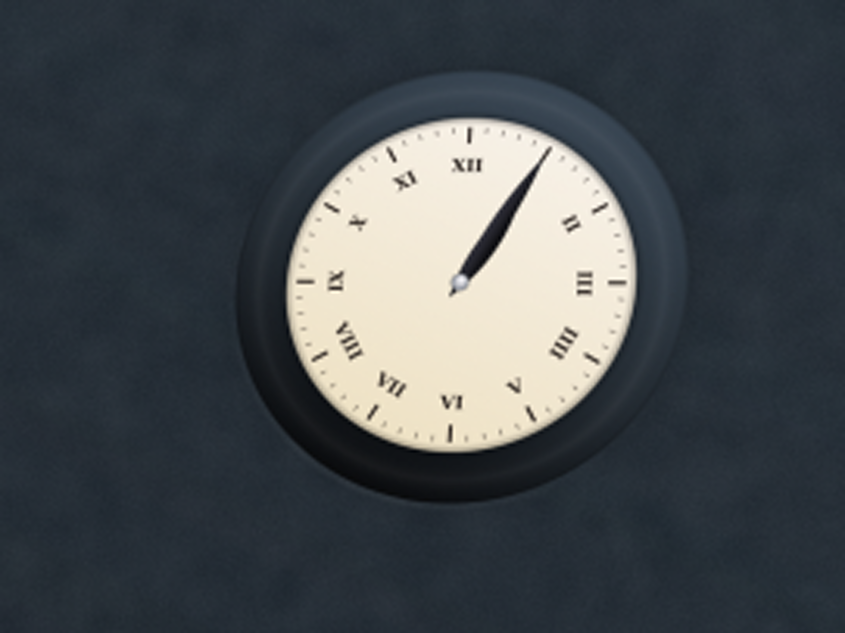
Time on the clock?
1:05
